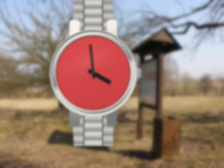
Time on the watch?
3:59
